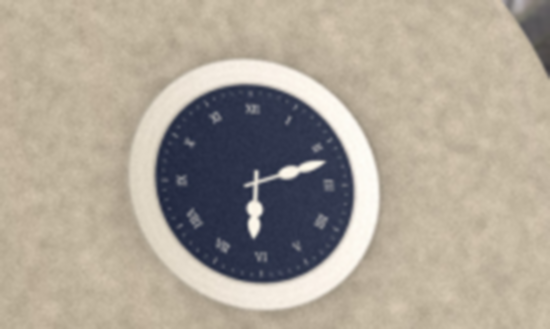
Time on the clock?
6:12
